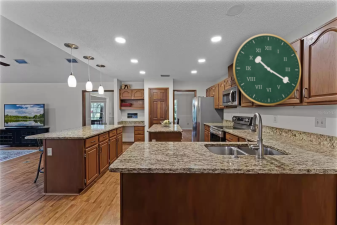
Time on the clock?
10:20
